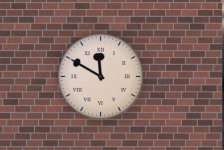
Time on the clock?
11:50
